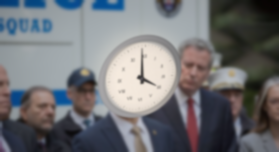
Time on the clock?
3:59
